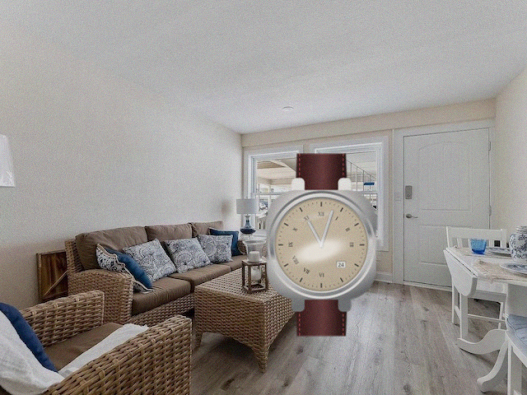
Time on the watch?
11:03
